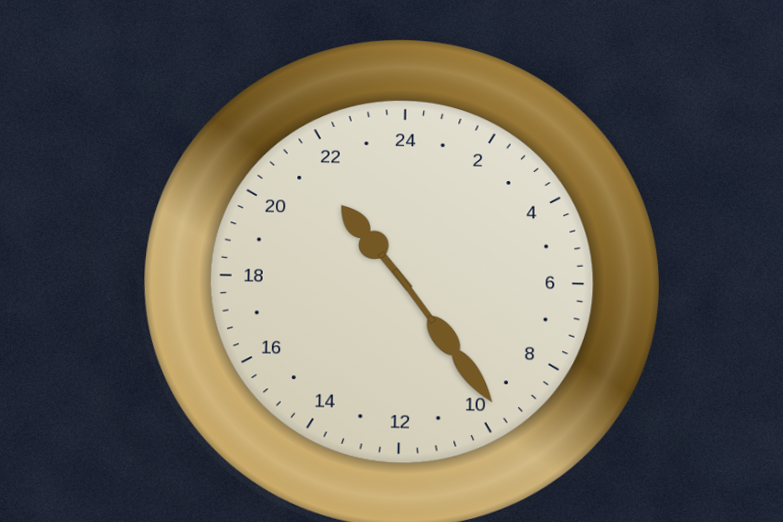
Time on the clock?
21:24
